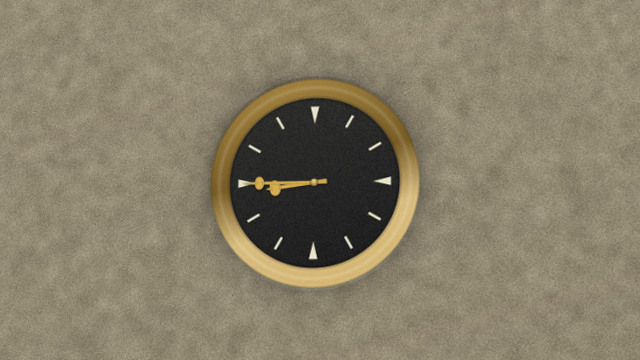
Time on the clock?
8:45
